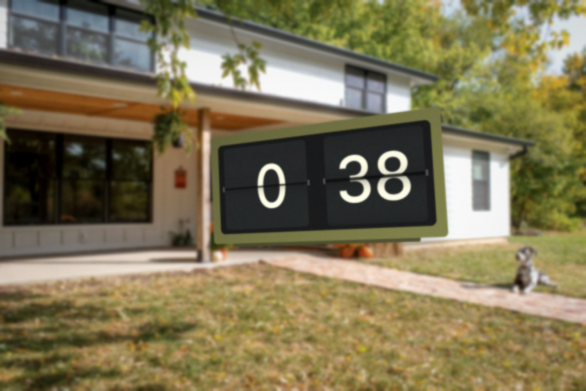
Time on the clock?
0:38
